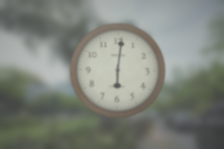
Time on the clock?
6:01
